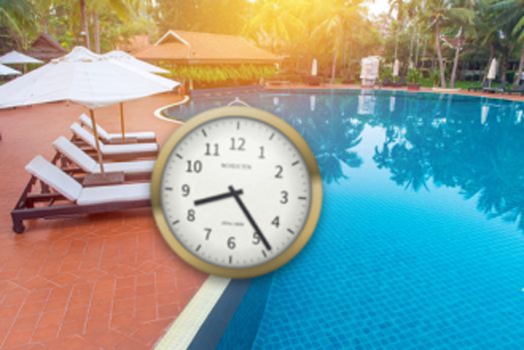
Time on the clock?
8:24
